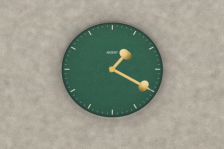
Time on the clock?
1:20
